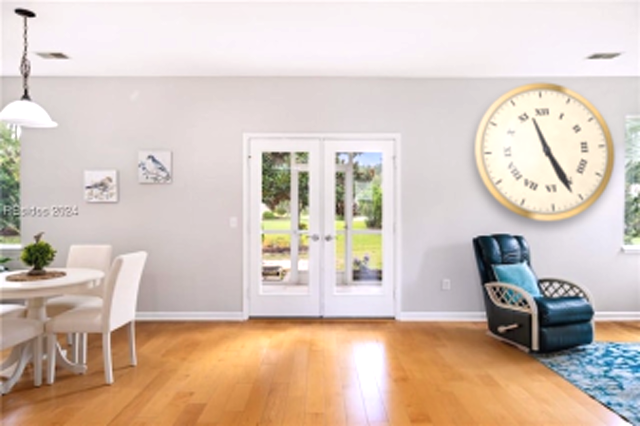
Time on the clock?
11:26
